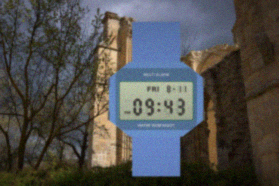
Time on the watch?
9:43
